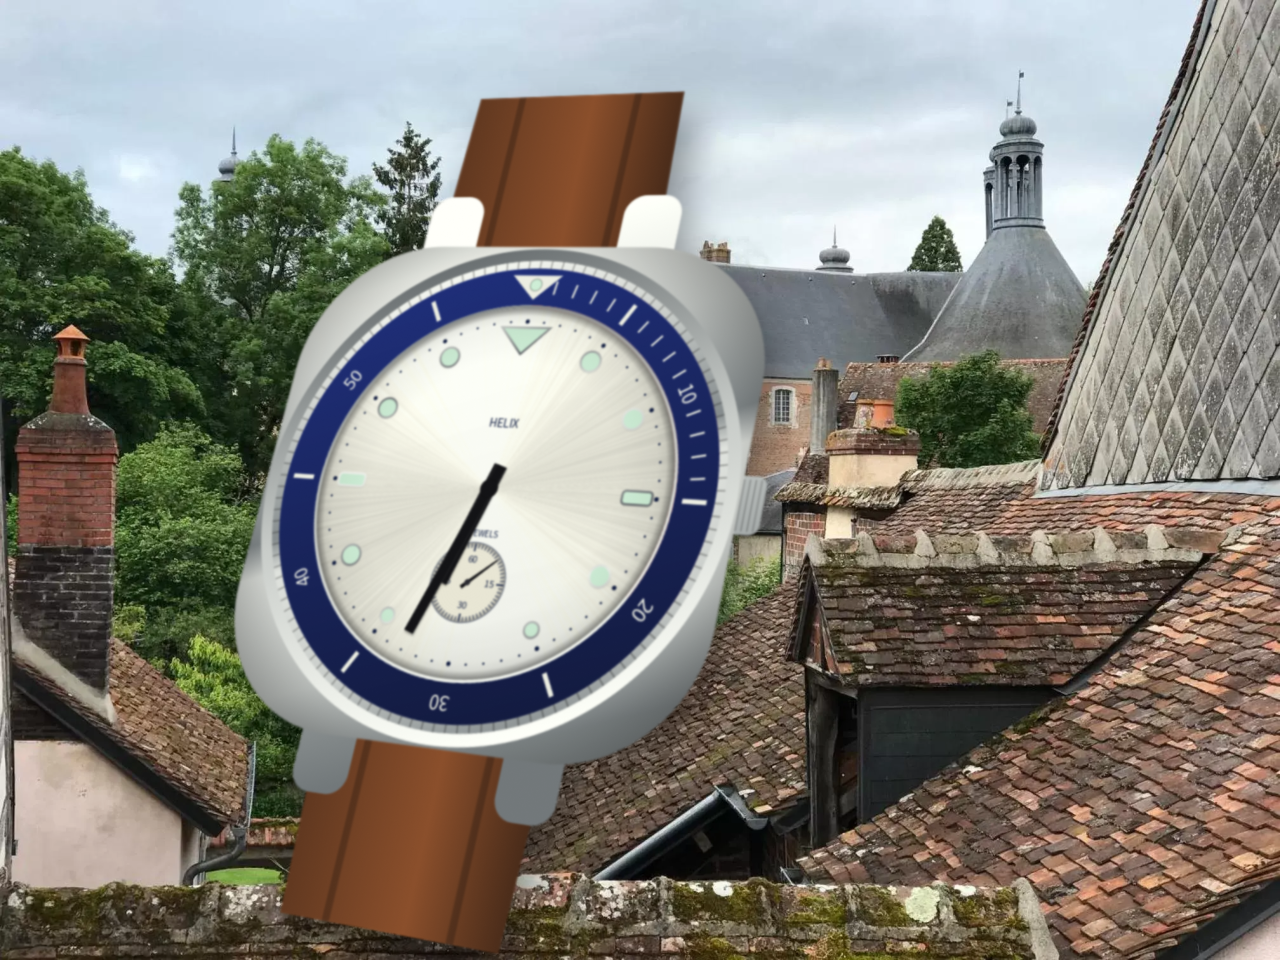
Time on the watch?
6:33:08
